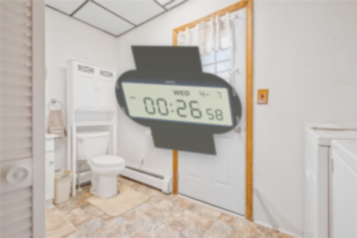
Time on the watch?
0:26:58
